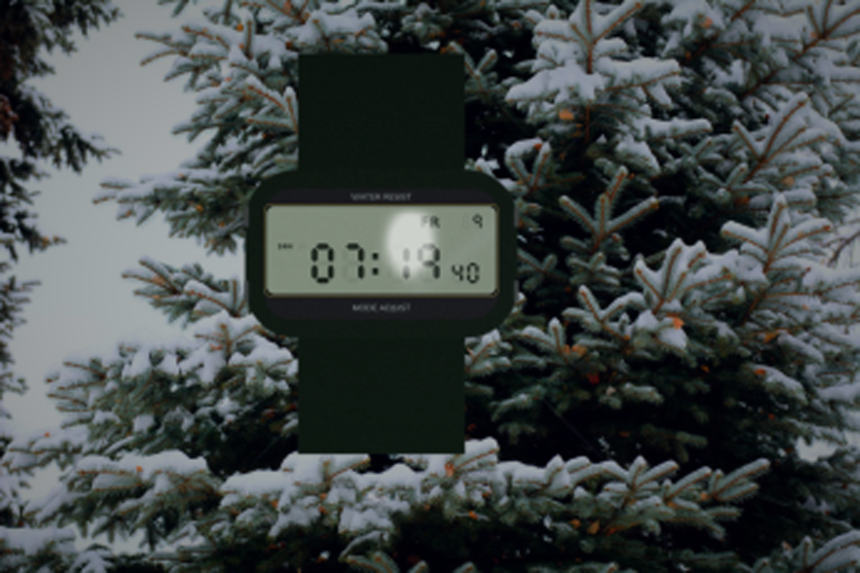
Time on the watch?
7:19:40
